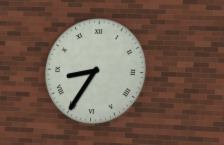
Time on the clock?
8:35
